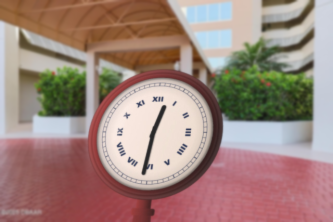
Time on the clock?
12:31
